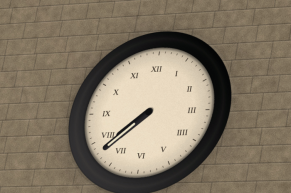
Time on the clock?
7:38
